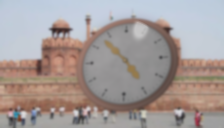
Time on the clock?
4:53
